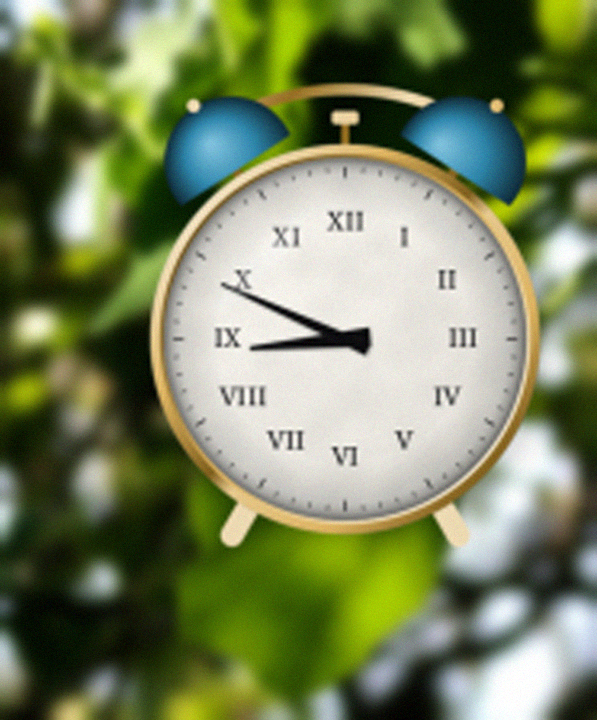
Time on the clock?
8:49
